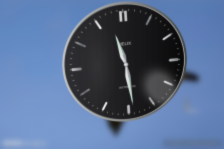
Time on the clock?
11:29
